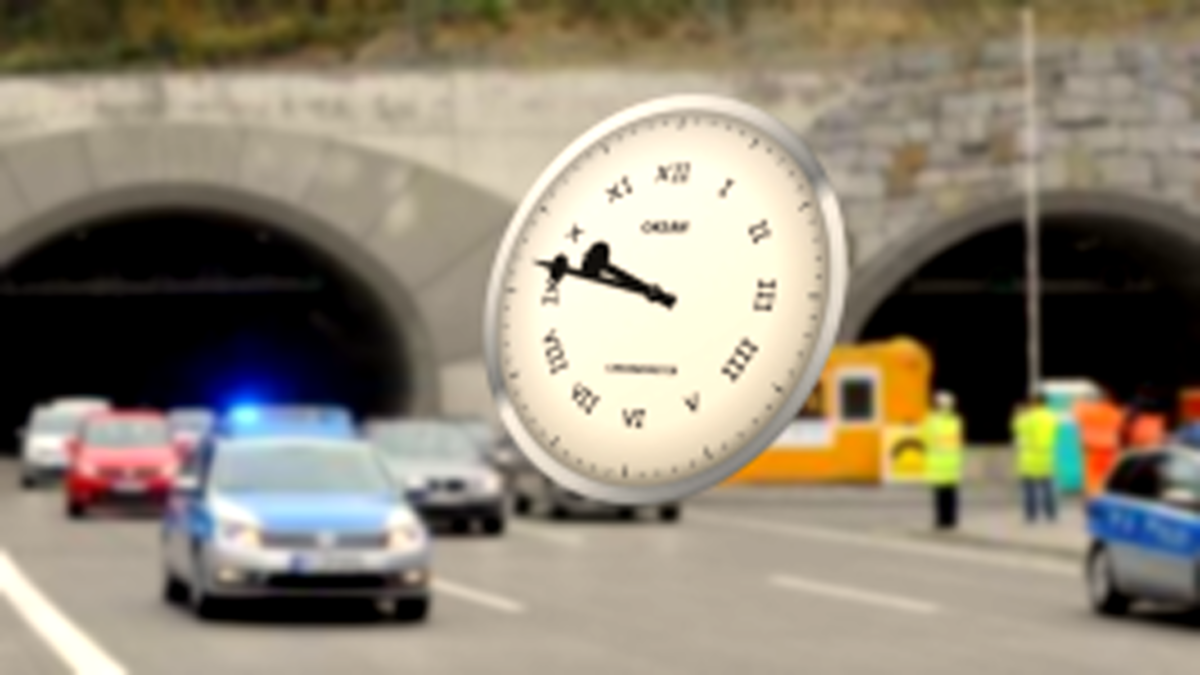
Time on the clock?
9:47
